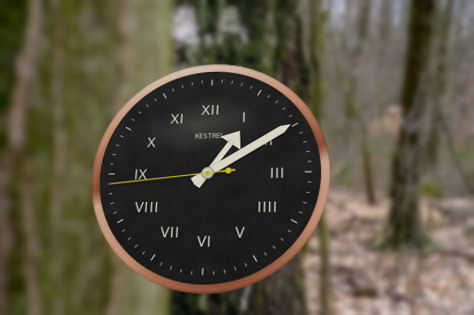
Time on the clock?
1:09:44
